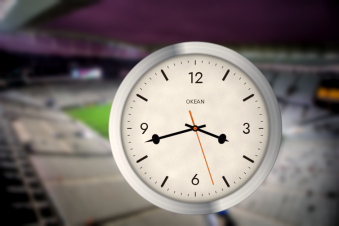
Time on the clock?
3:42:27
